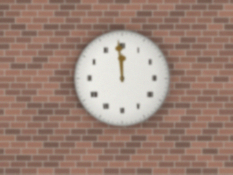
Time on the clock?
11:59
